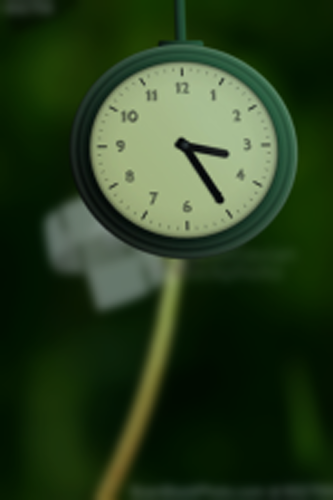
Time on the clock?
3:25
